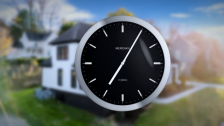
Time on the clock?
7:05
